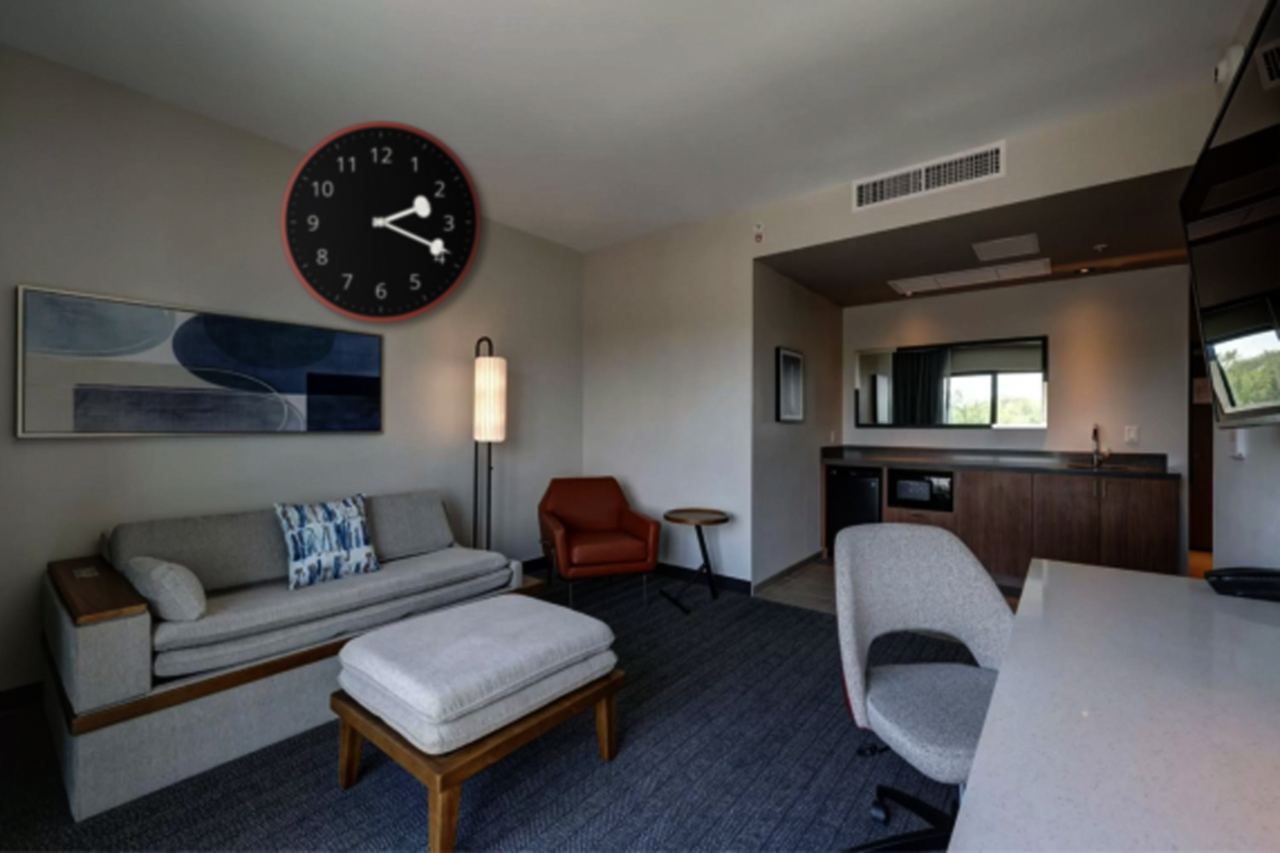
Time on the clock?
2:19
